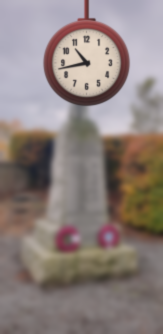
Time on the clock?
10:43
